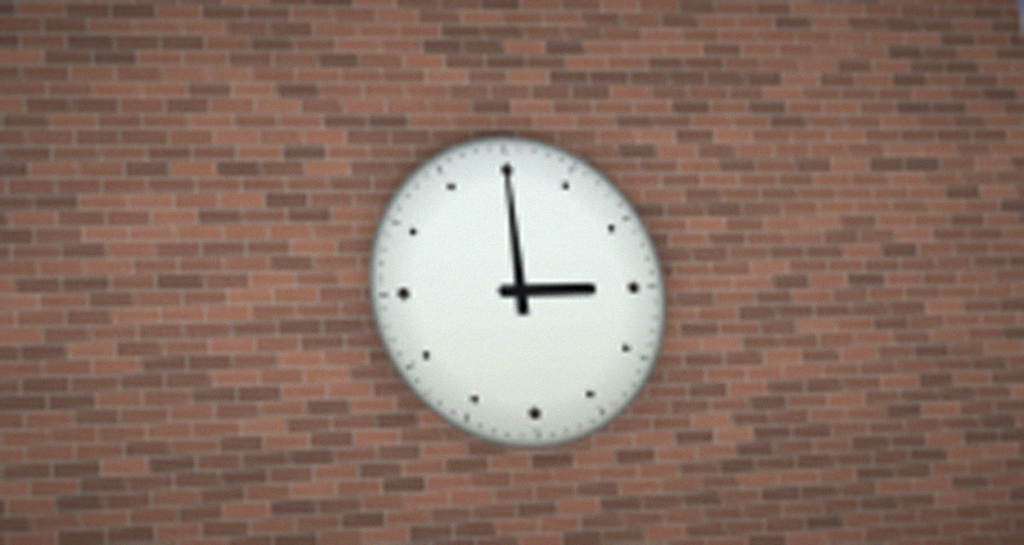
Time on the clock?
3:00
